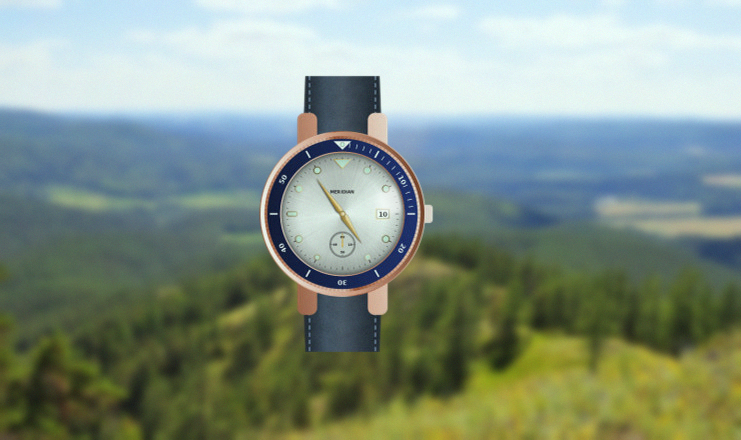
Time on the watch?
4:54
